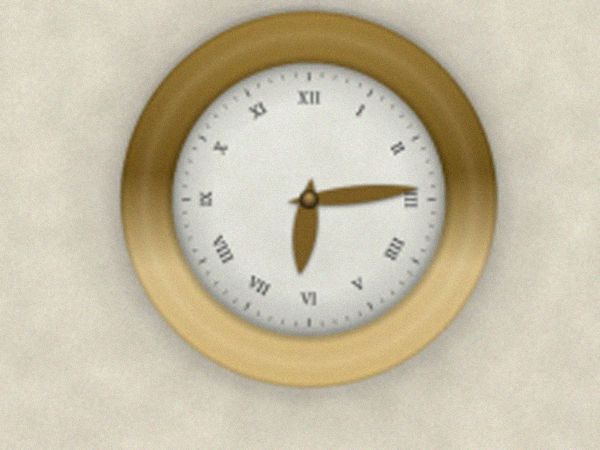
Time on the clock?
6:14
